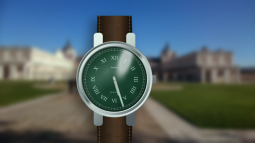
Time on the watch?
5:27
